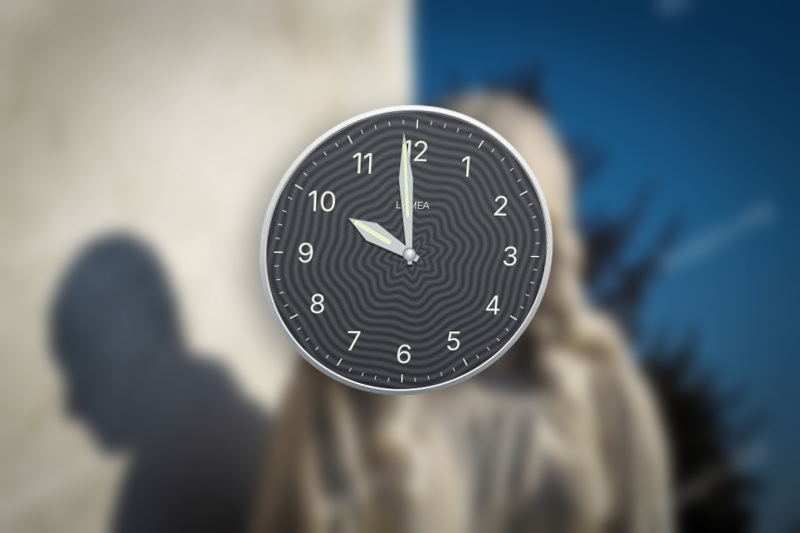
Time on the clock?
9:59
